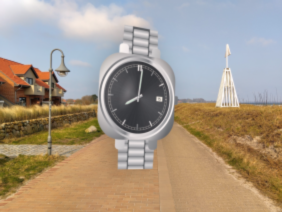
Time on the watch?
8:01
